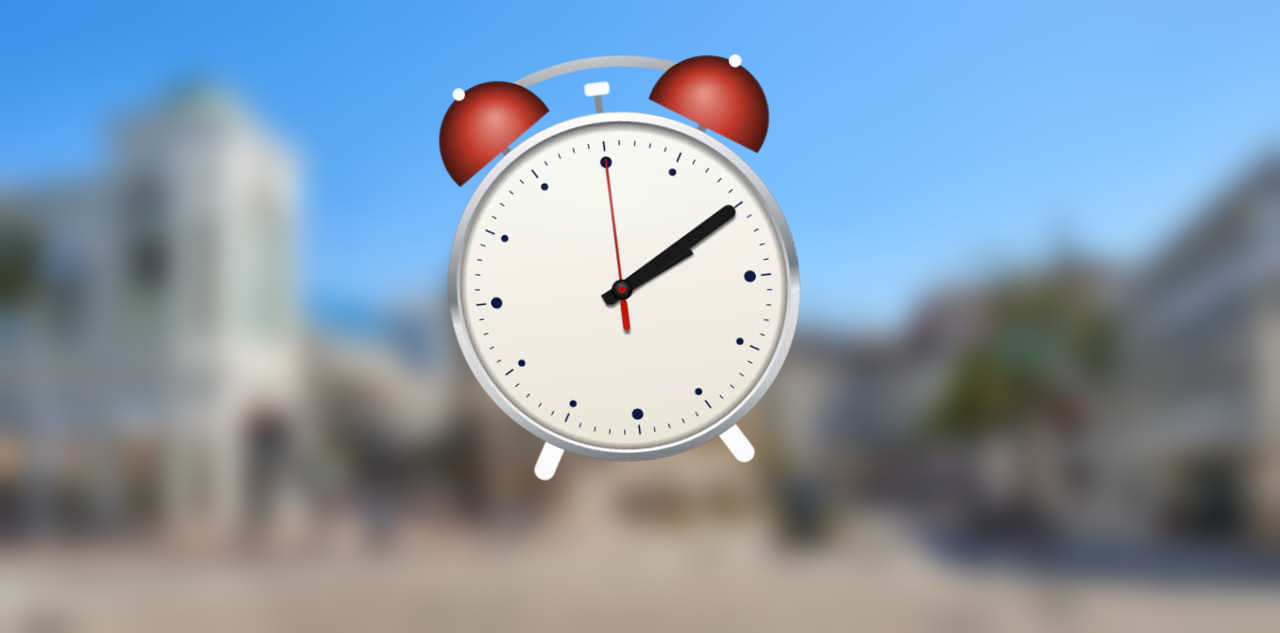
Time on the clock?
2:10:00
